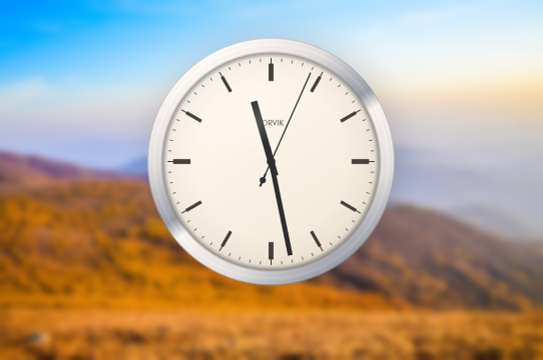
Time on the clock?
11:28:04
